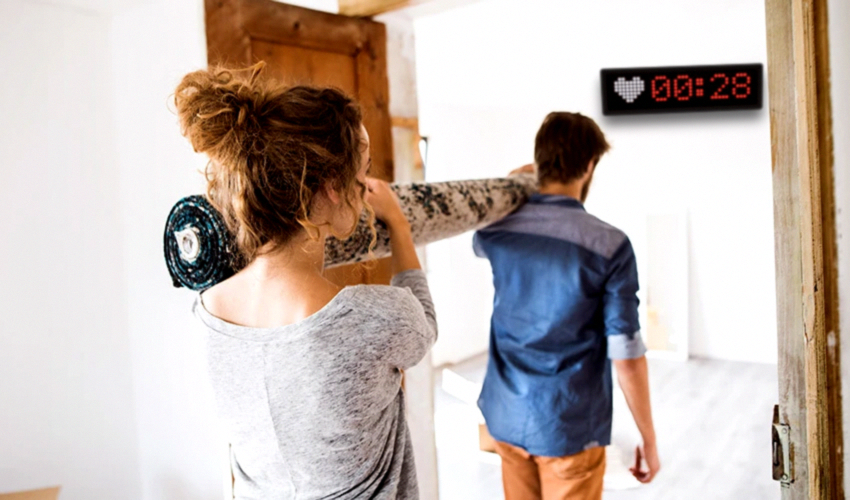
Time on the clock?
0:28
